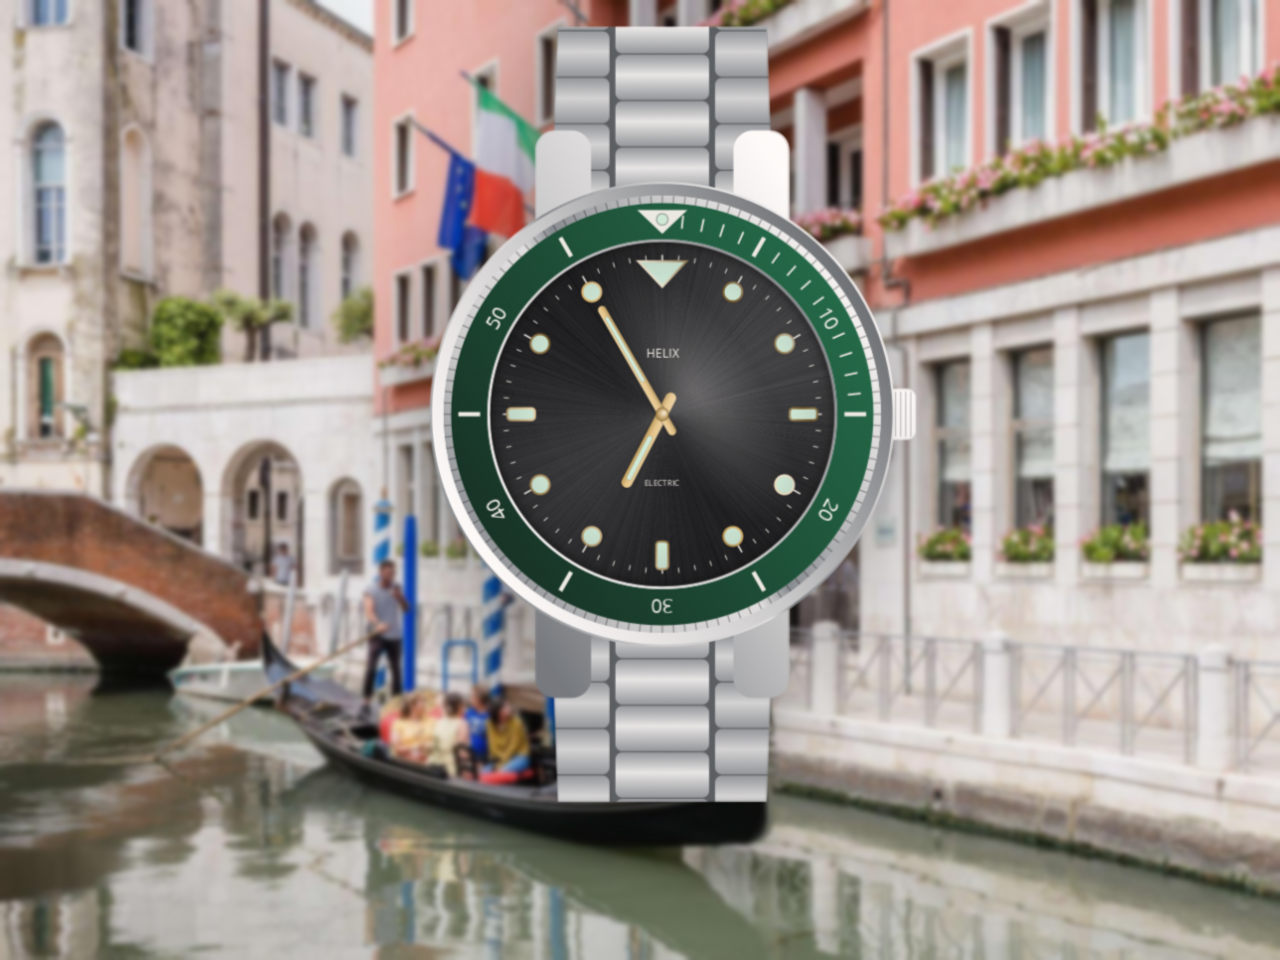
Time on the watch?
6:55
